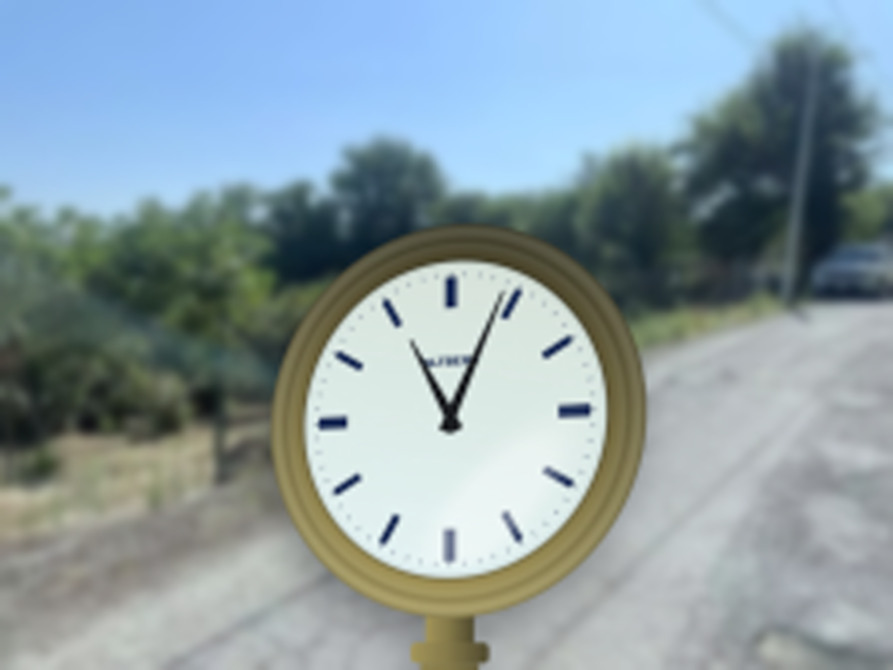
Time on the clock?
11:04
